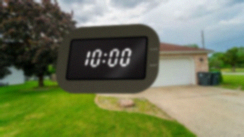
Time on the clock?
10:00
